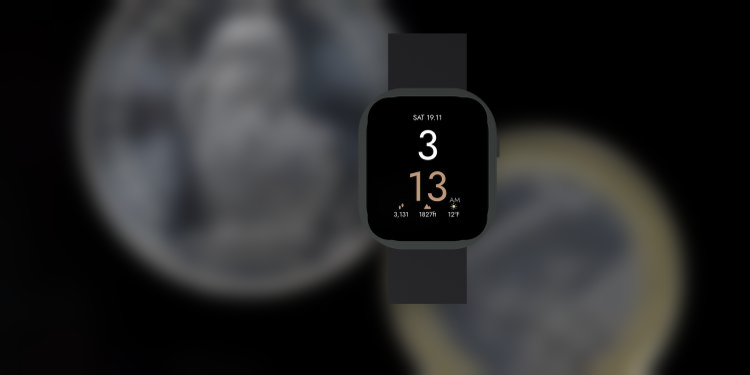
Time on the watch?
3:13
